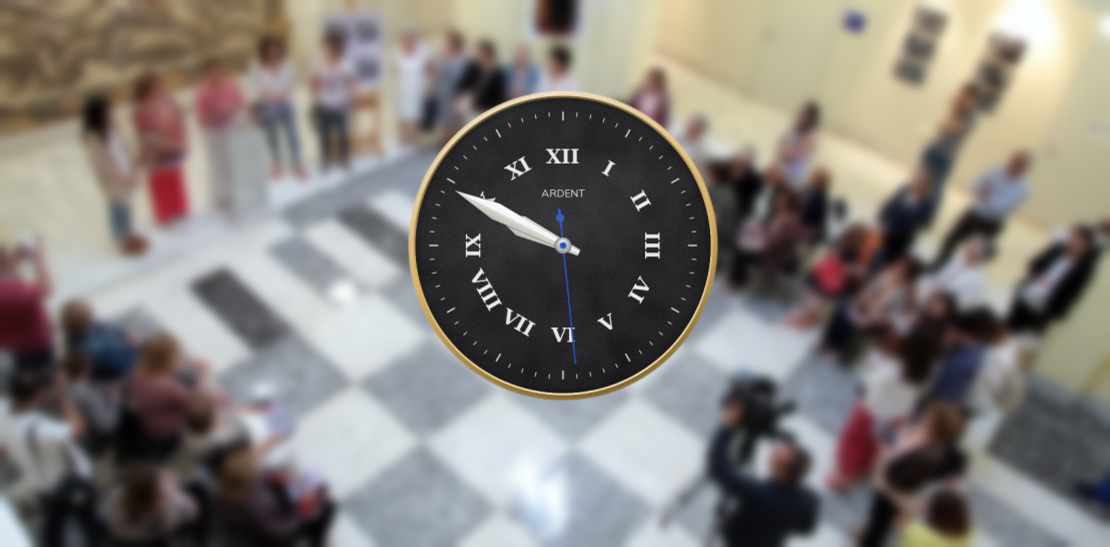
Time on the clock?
9:49:29
